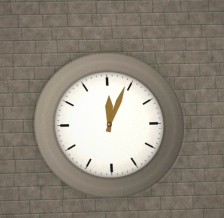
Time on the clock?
12:04
